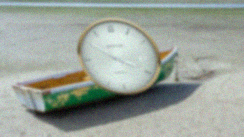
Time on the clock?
3:51
